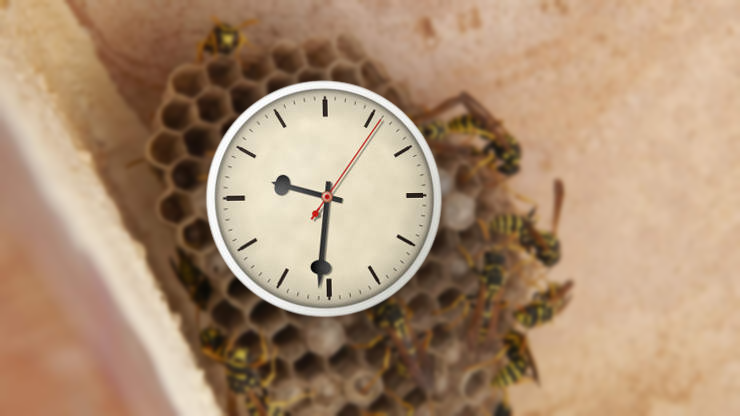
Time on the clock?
9:31:06
